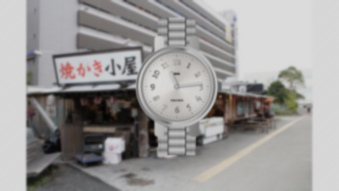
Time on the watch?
11:14
